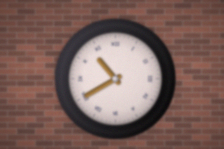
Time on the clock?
10:40
